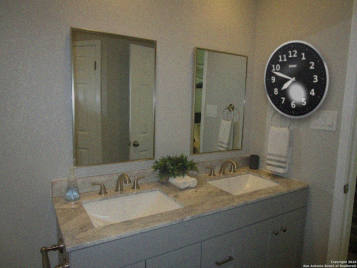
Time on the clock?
7:48
